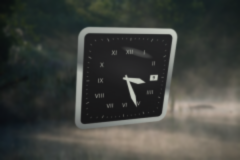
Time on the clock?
3:26
